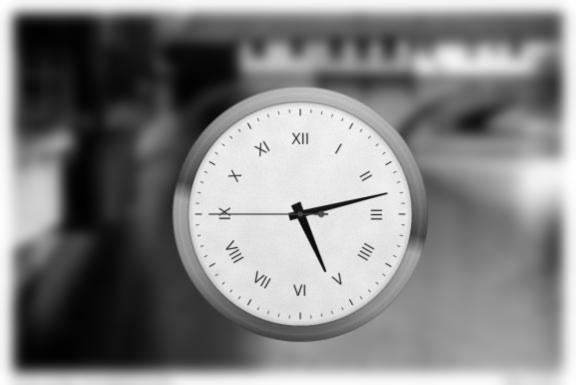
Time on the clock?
5:12:45
